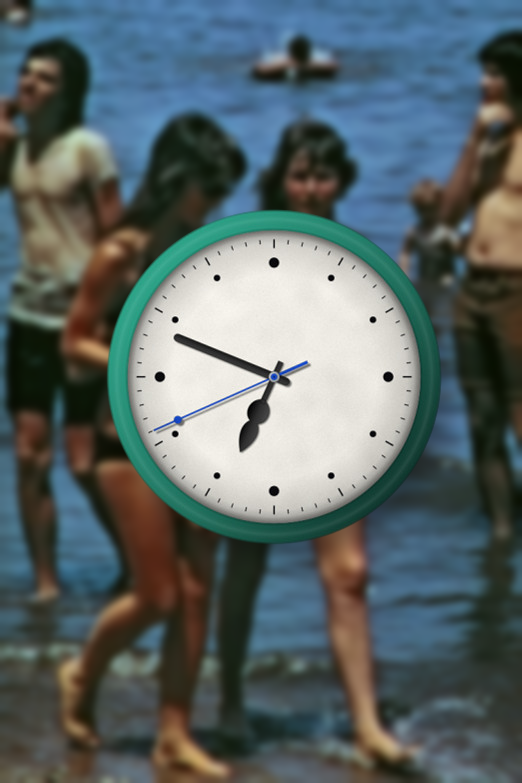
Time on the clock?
6:48:41
